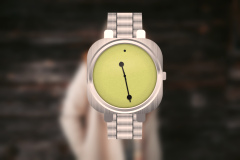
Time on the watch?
11:28
